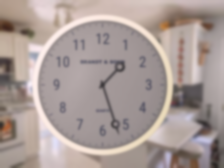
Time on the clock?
1:27
